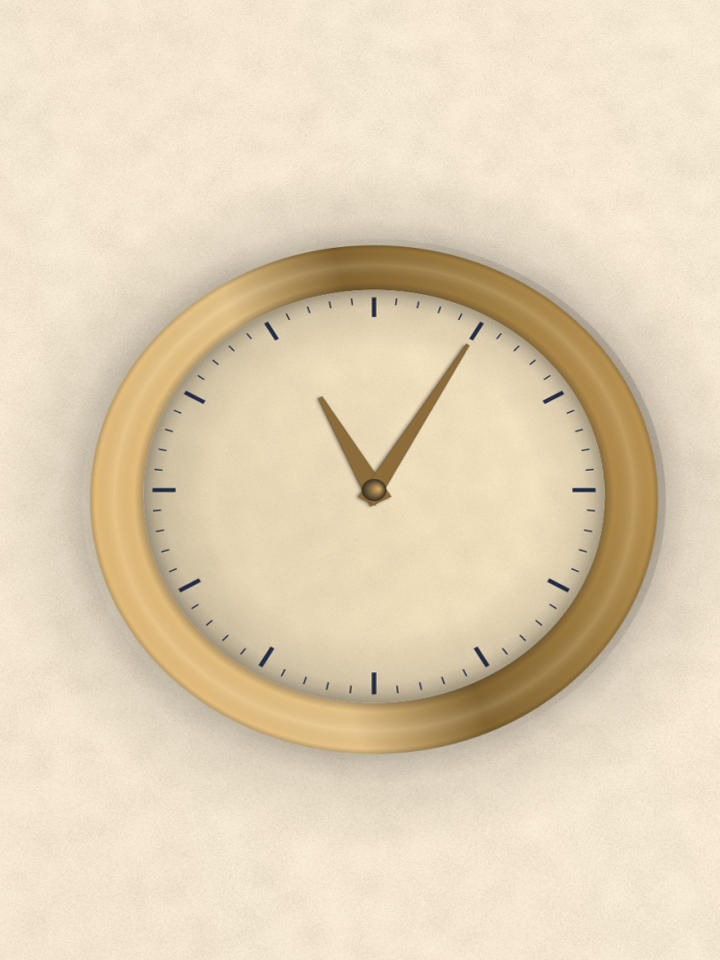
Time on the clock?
11:05
